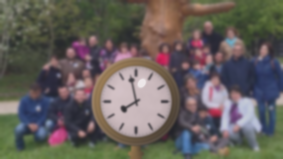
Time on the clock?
7:58
